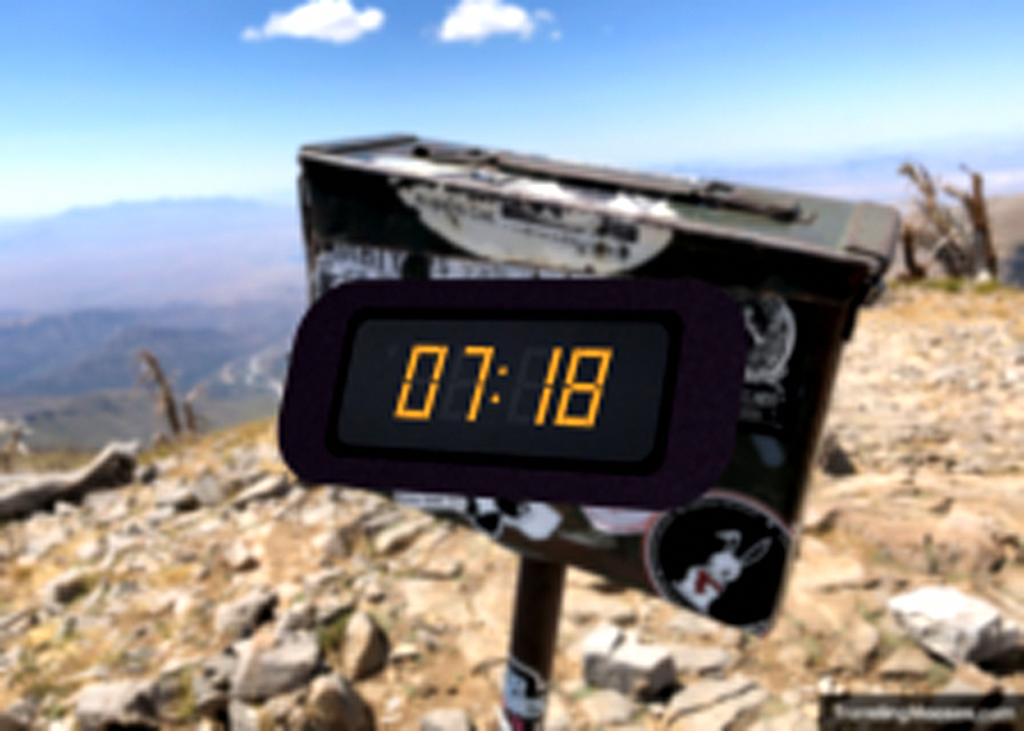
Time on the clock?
7:18
